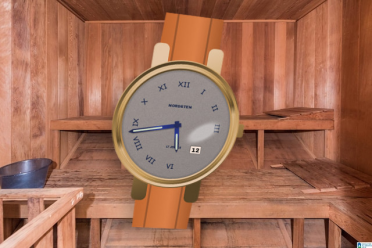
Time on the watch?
5:43
